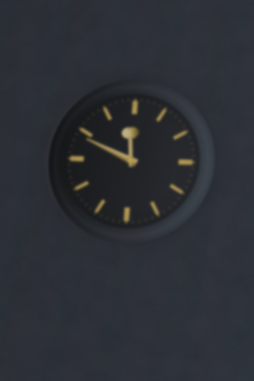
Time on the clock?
11:49
